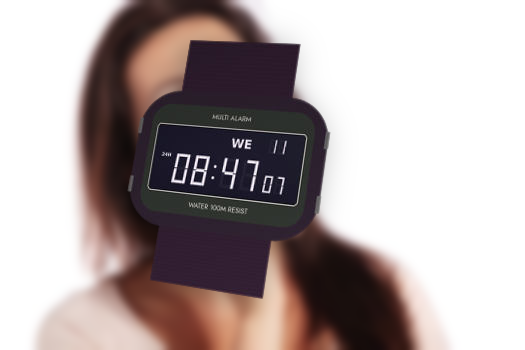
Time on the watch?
8:47:07
